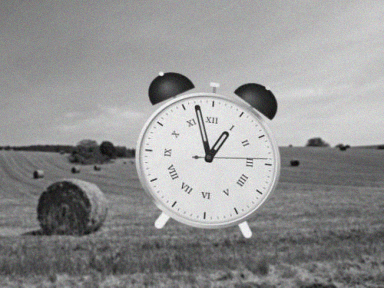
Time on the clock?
12:57:14
